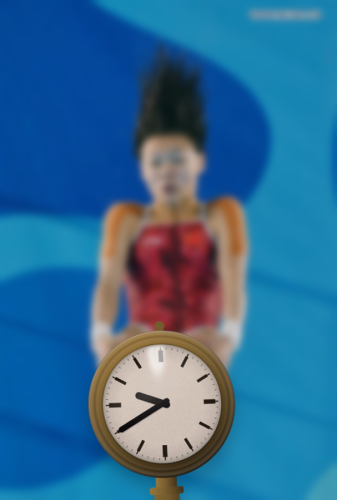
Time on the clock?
9:40
